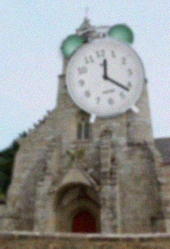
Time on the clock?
12:22
